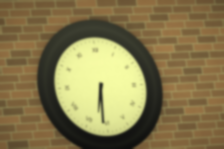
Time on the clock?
6:31
